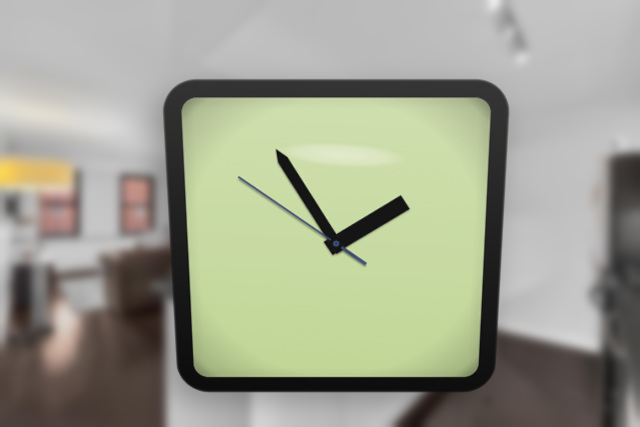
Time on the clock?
1:54:51
